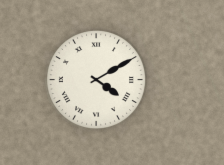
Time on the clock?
4:10
